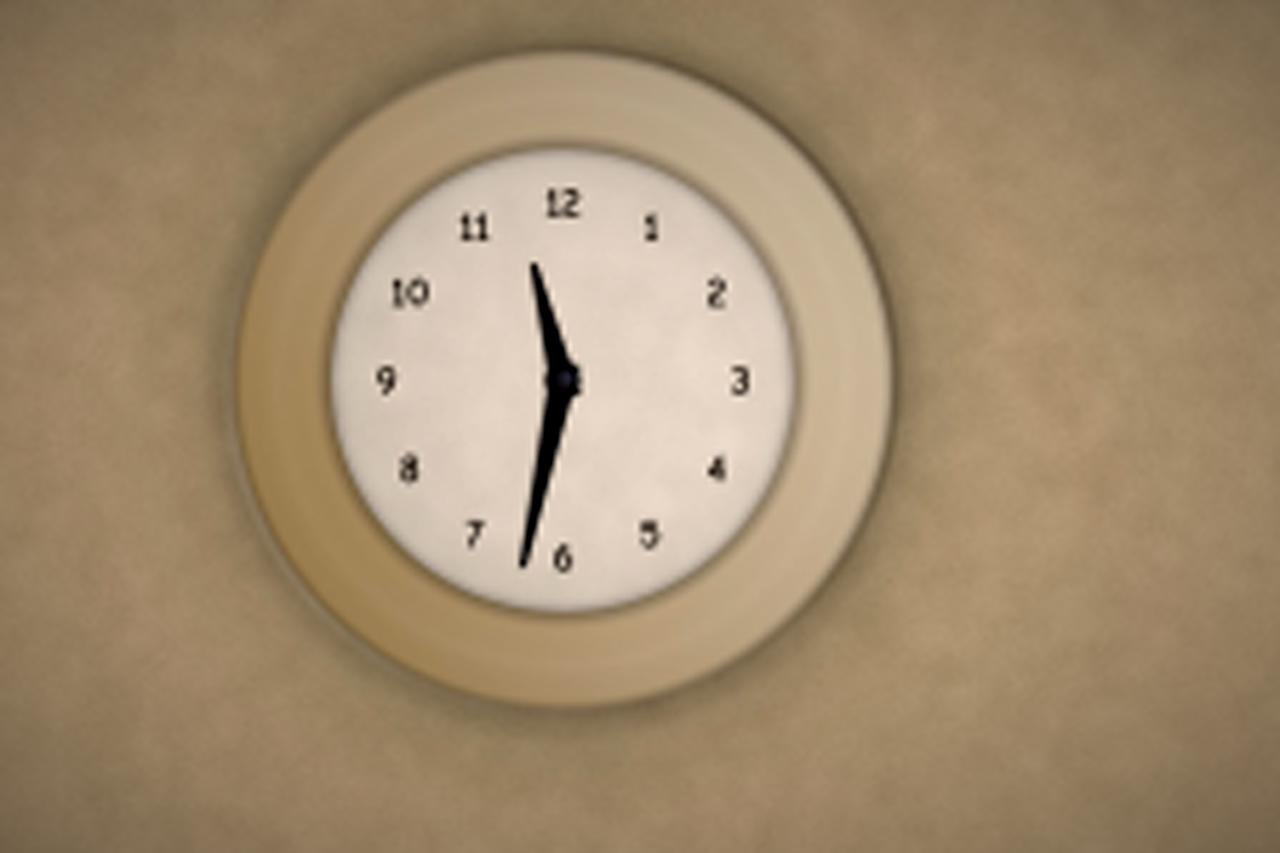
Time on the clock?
11:32
